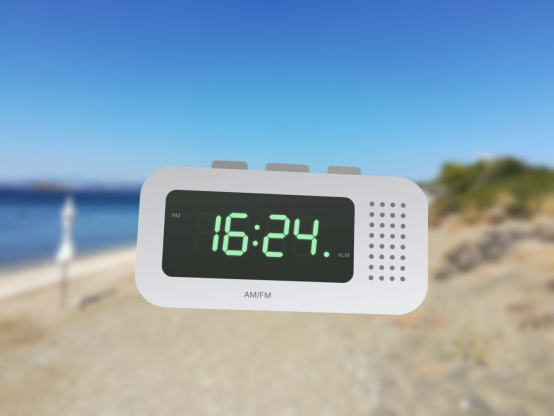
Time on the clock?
16:24
